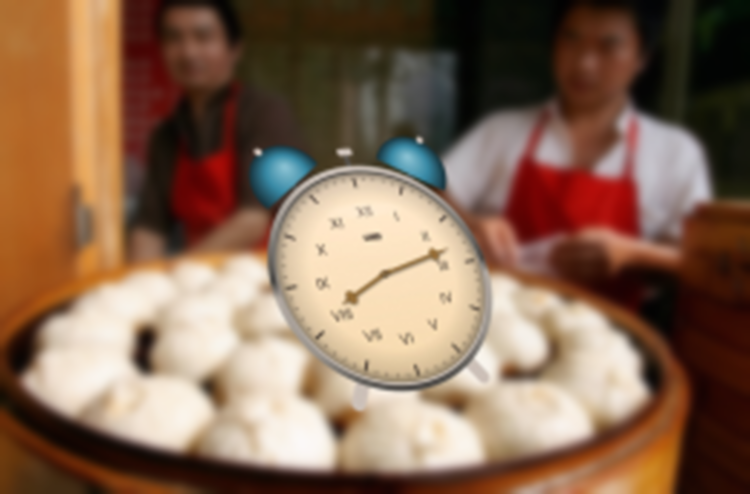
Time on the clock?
8:13
